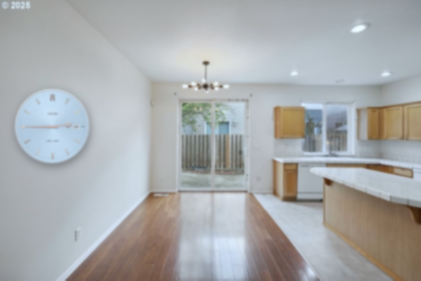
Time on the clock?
2:45
